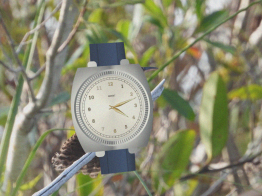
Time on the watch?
4:12
